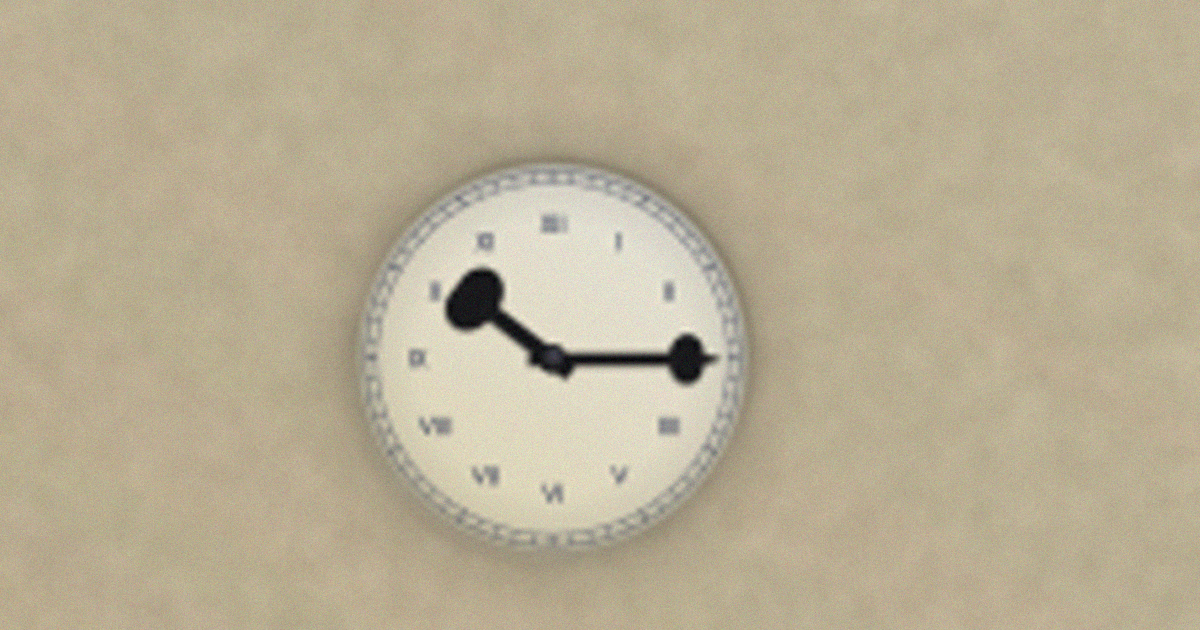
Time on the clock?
10:15
